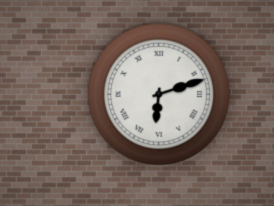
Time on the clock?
6:12
